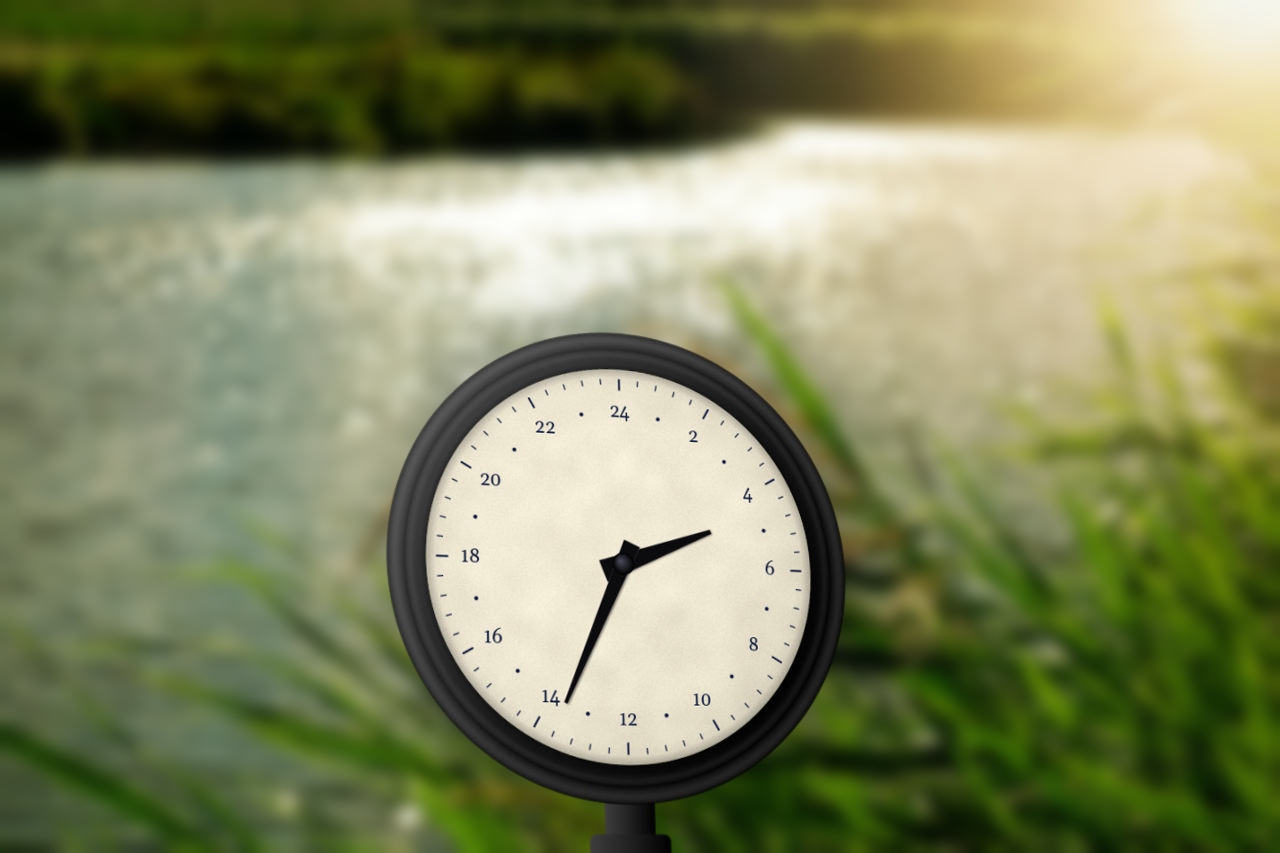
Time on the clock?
4:34
